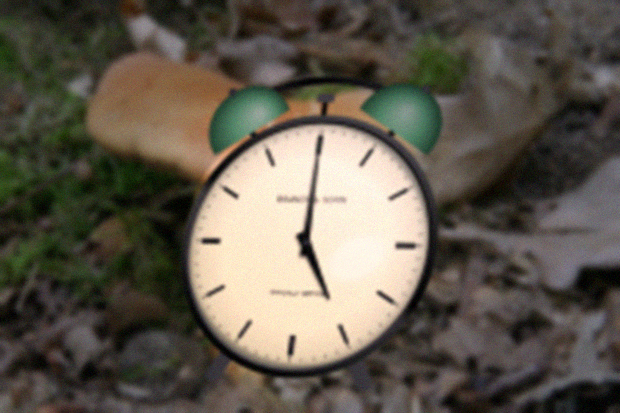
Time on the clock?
5:00
